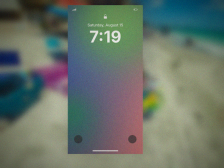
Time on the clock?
7:19
